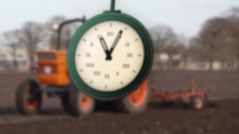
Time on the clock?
11:04
